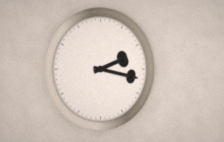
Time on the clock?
2:17
